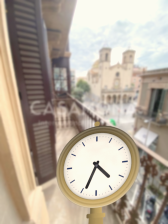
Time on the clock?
4:34
